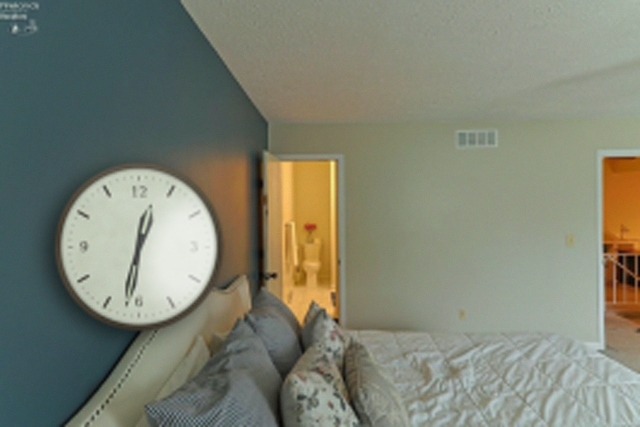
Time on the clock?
12:32
